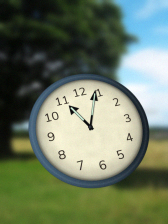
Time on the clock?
11:04
